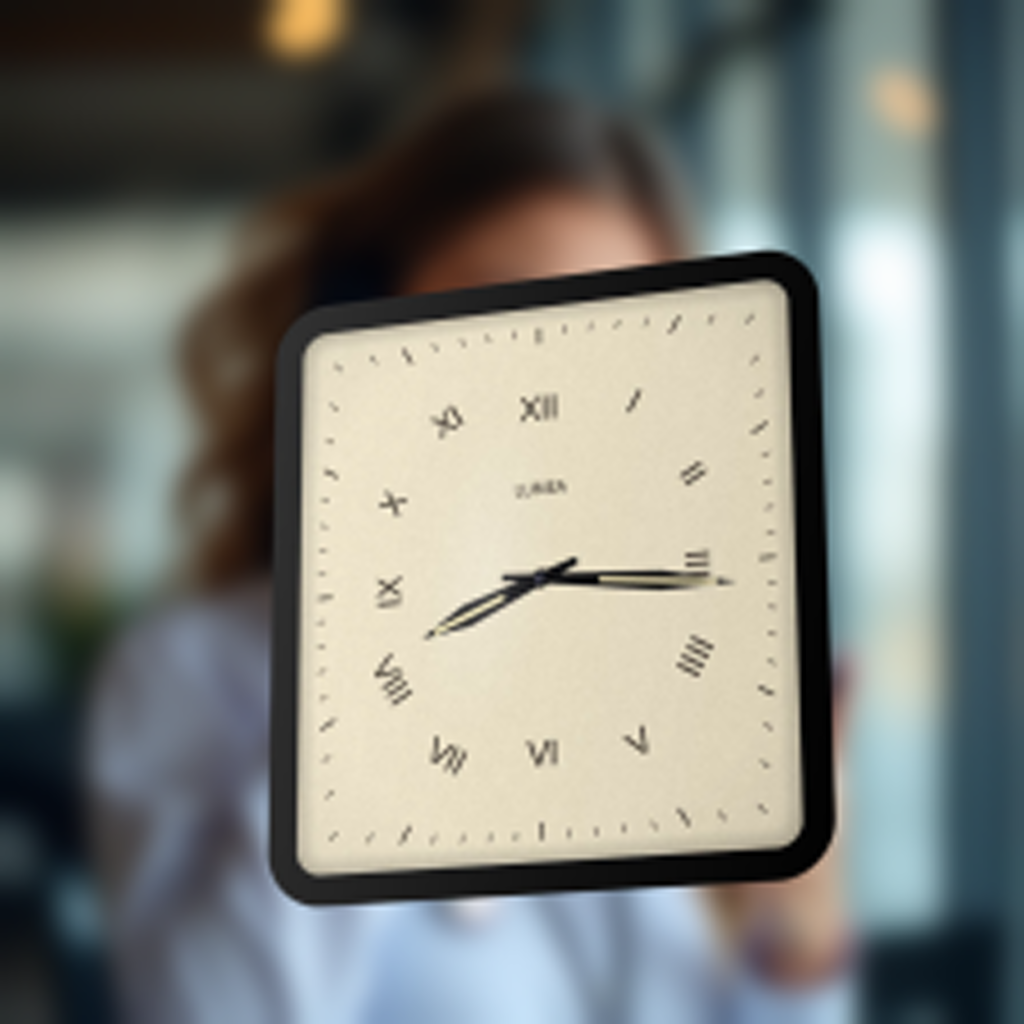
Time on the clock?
8:16
